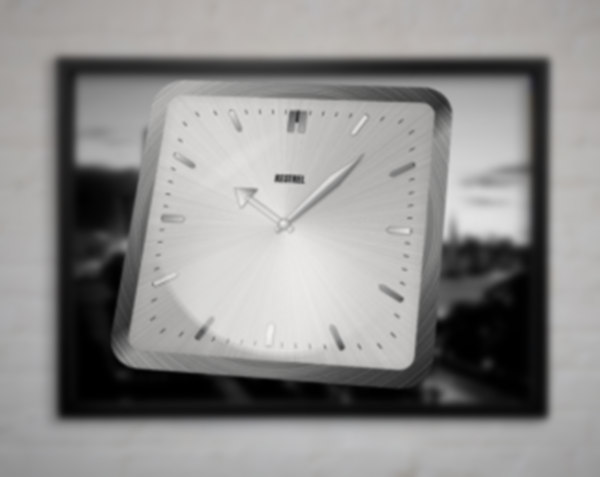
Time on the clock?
10:07
